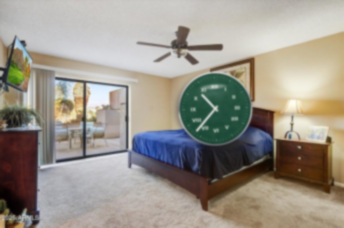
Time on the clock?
10:37
